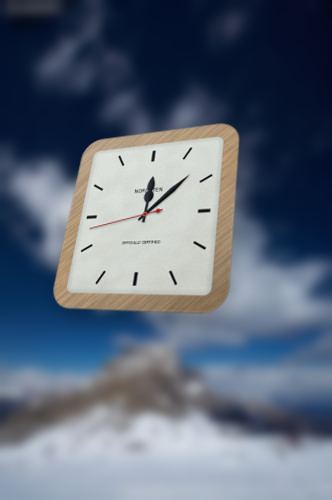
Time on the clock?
12:07:43
